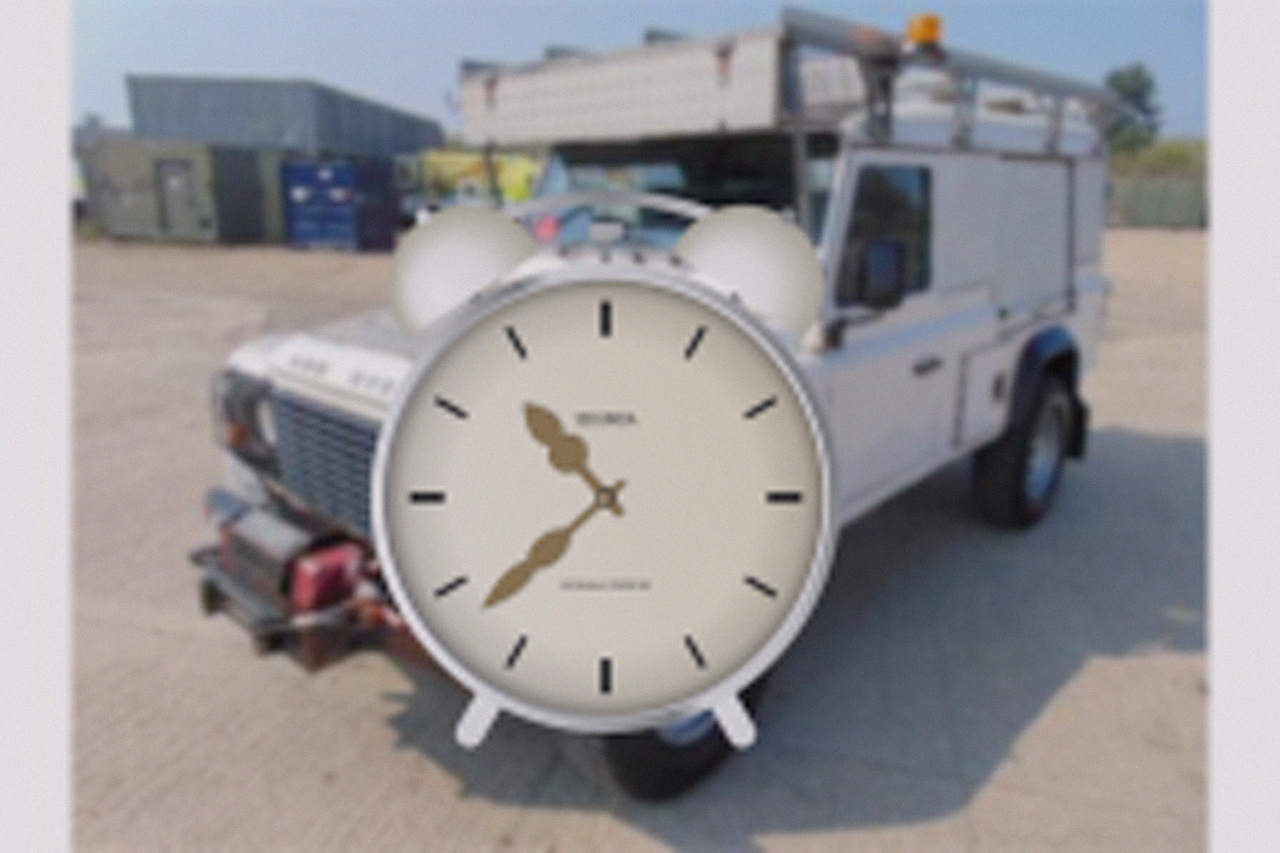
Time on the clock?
10:38
